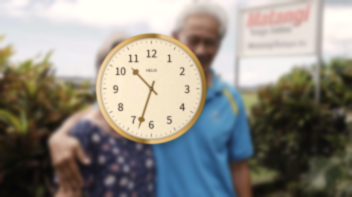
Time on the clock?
10:33
